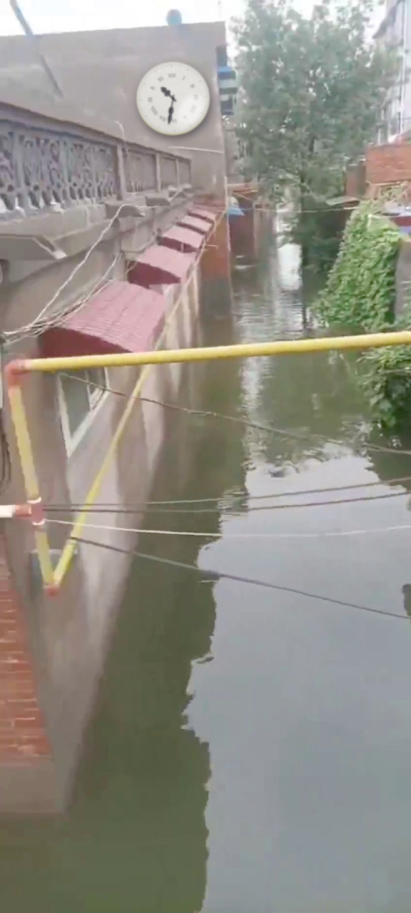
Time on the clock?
10:32
